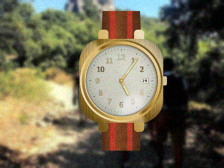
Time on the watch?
5:06
